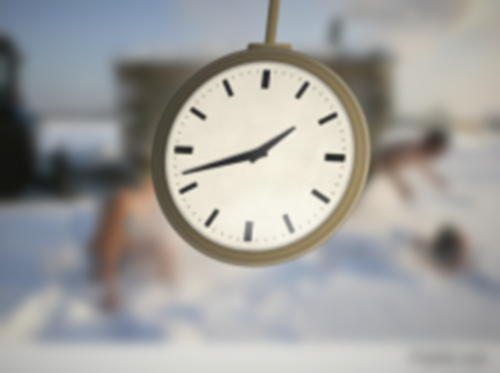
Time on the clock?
1:42
